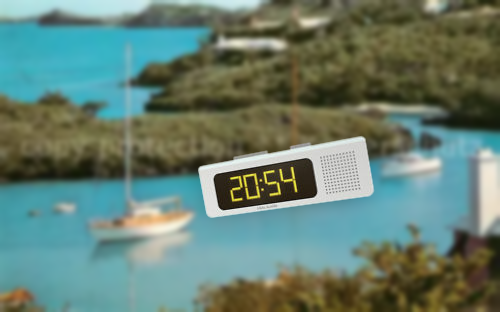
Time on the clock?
20:54
